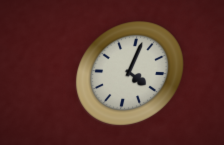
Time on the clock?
4:02
